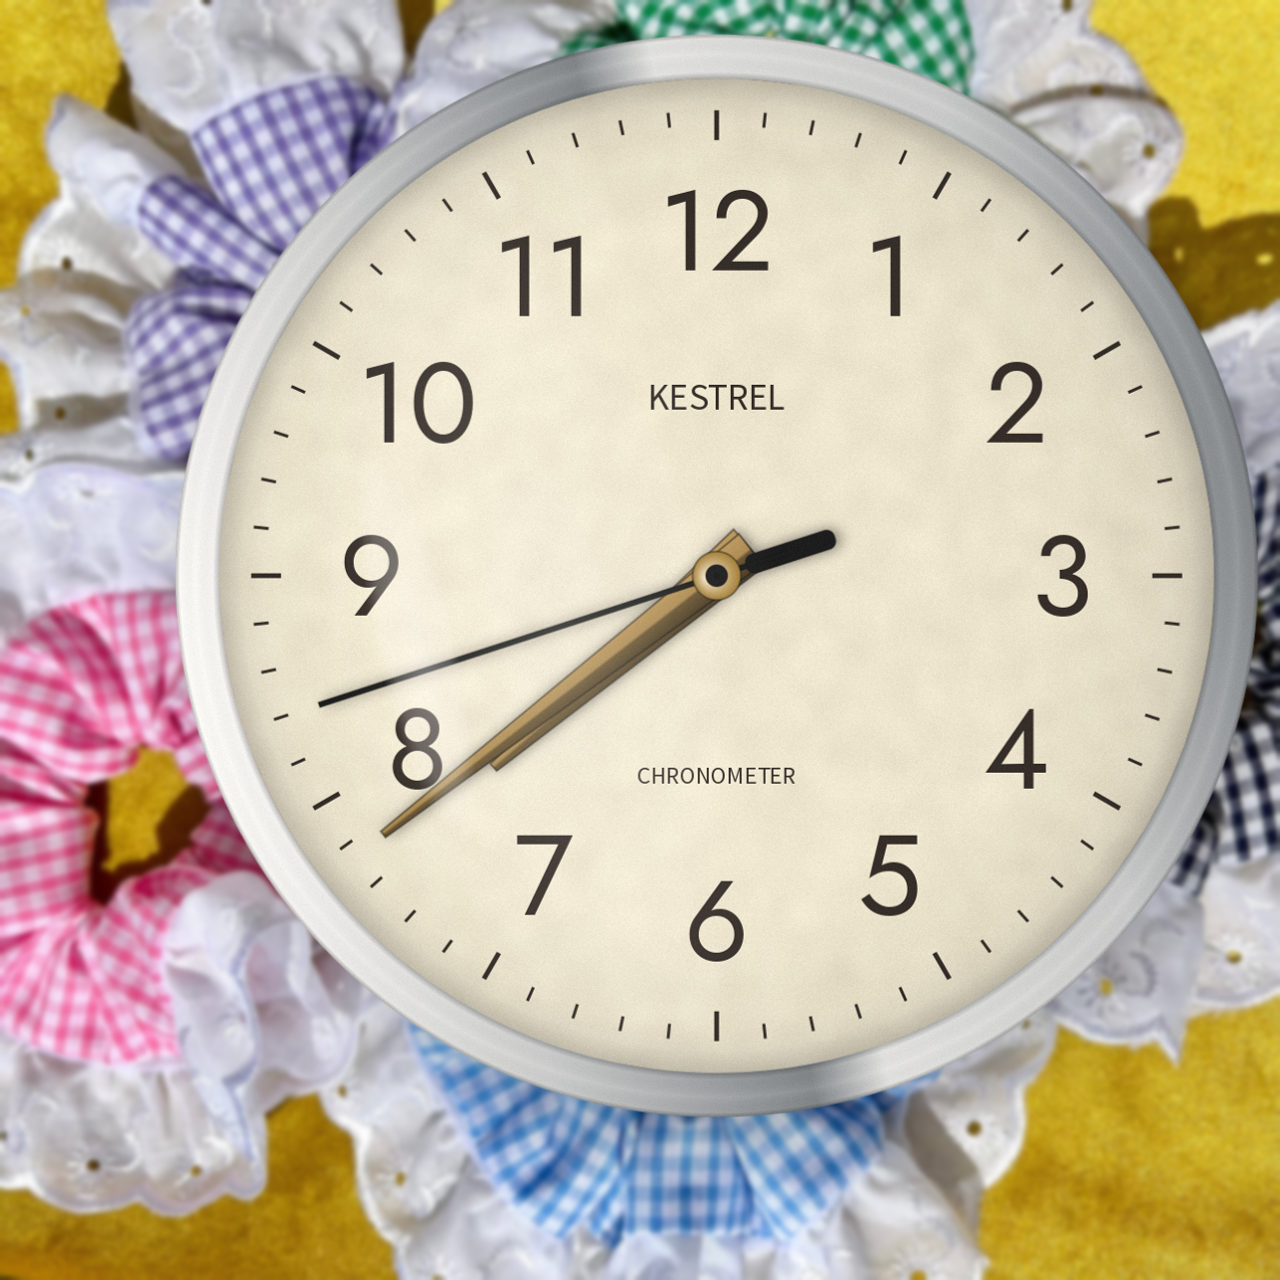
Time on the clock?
7:38:42
